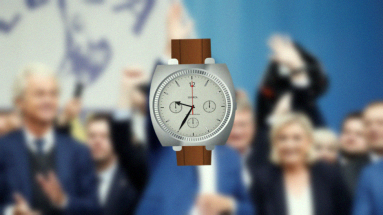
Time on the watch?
9:35
